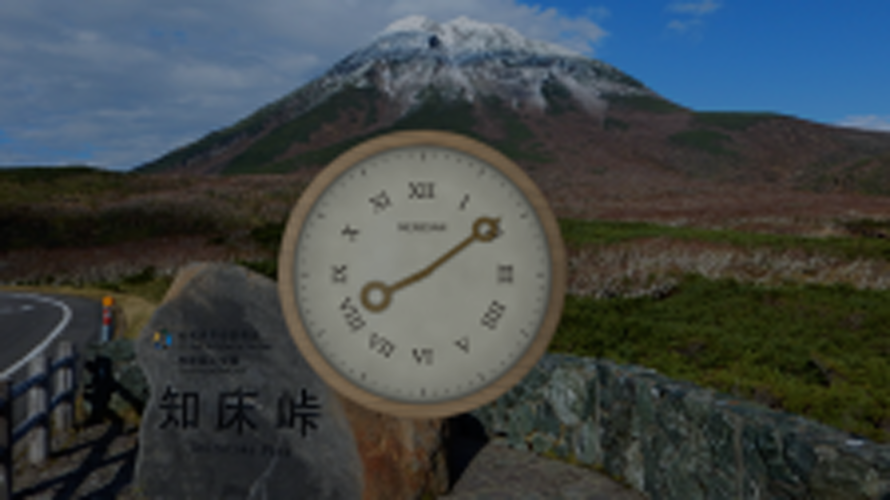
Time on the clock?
8:09
